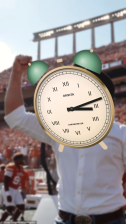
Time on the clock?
3:13
